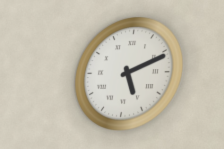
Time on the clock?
5:11
